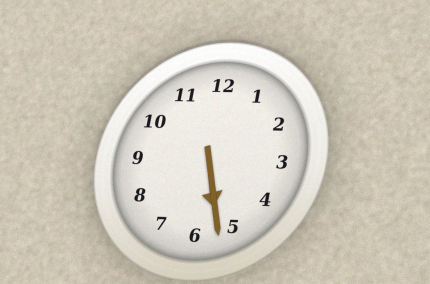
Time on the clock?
5:27
